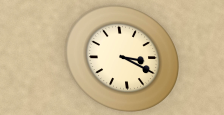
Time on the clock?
3:20
